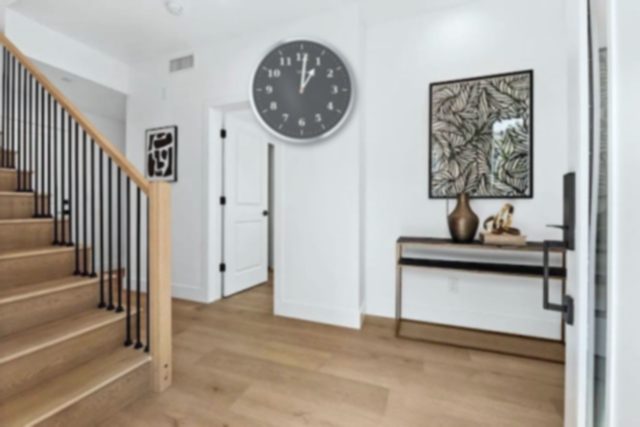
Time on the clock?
1:01
